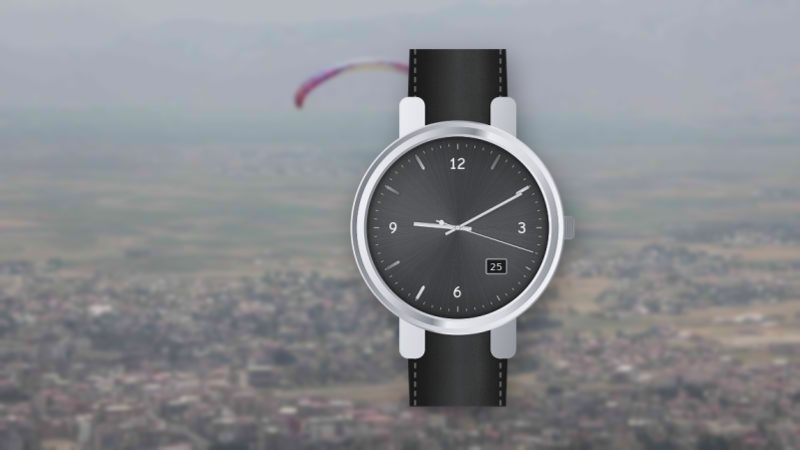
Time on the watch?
9:10:18
